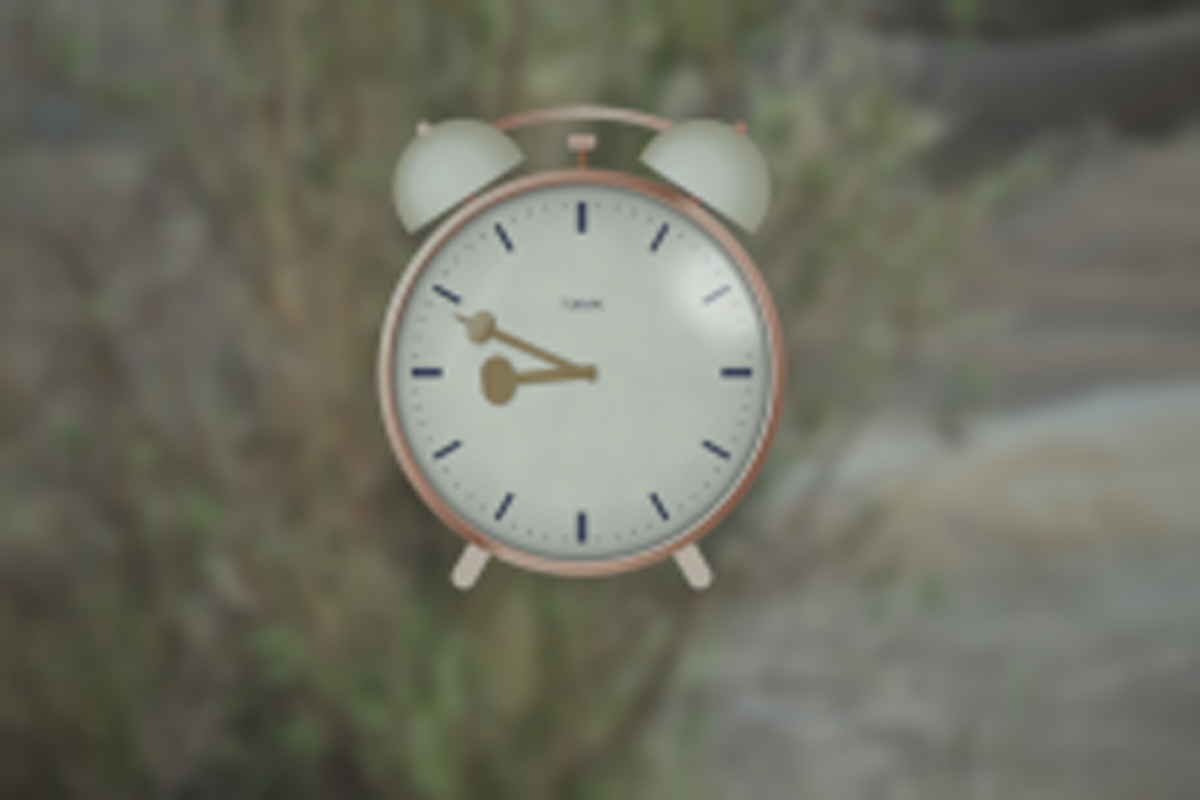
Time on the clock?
8:49
